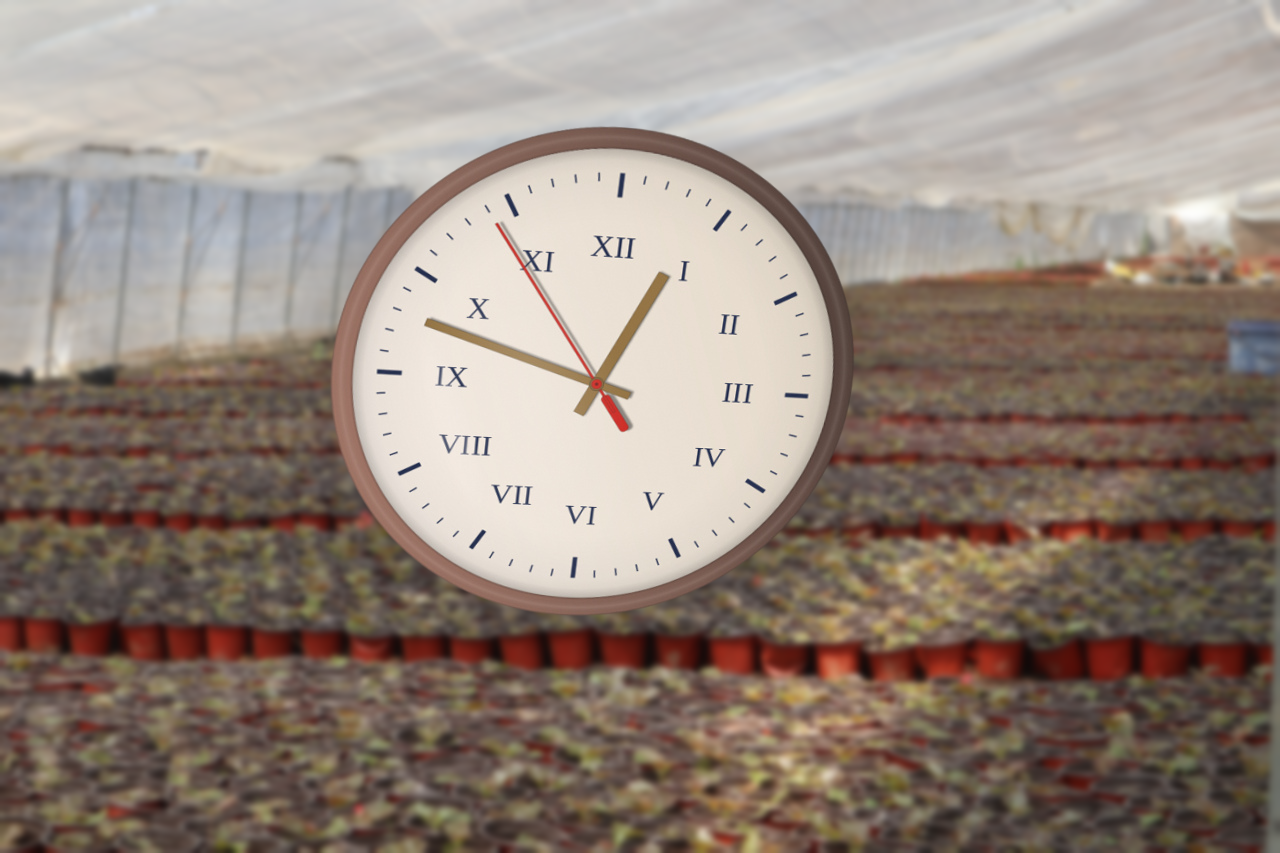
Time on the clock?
12:47:54
